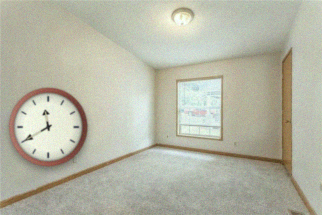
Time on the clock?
11:40
